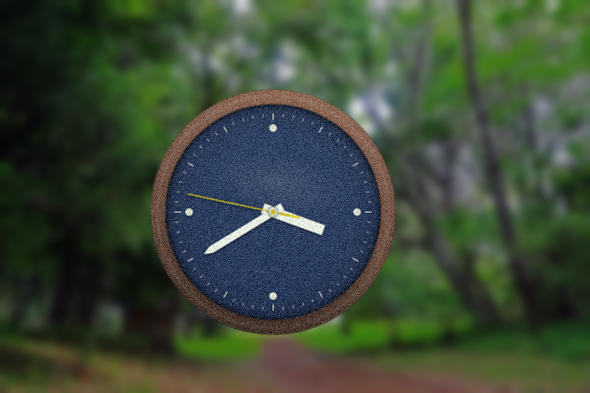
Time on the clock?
3:39:47
